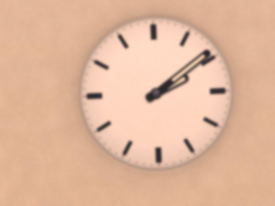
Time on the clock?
2:09
